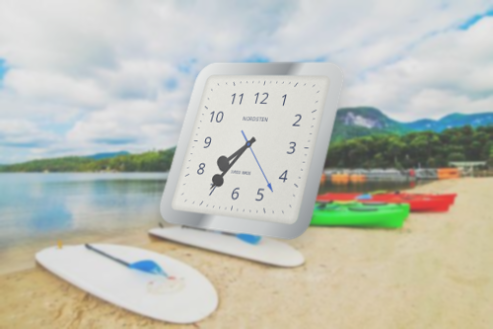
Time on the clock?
7:35:23
